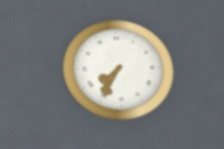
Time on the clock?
7:35
